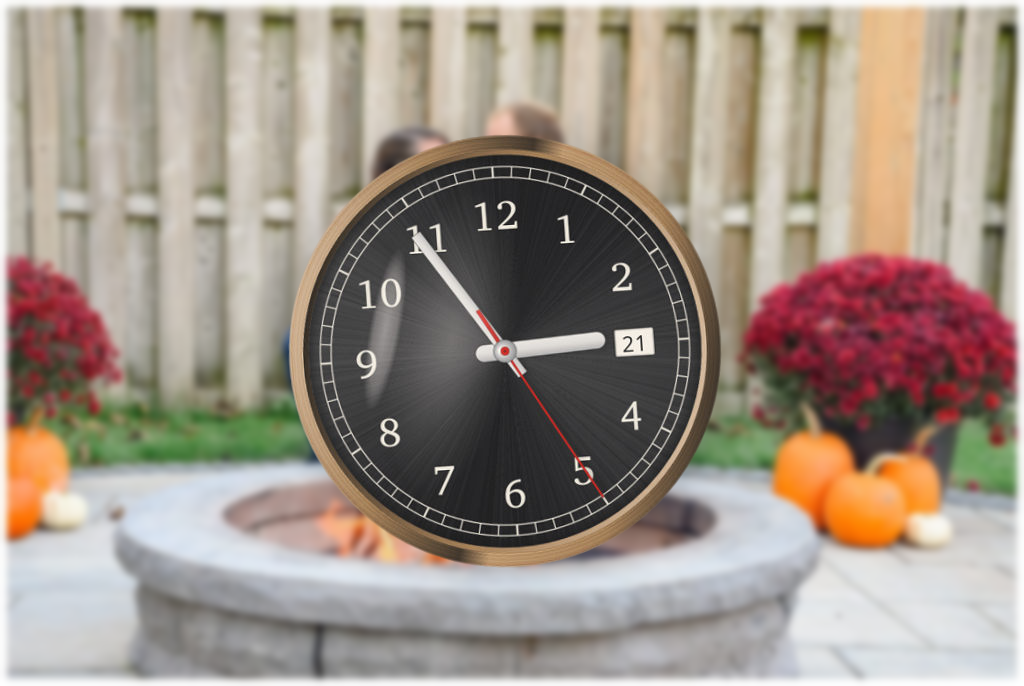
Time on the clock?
2:54:25
